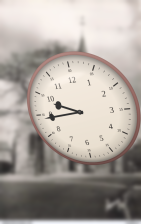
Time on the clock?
9:44
